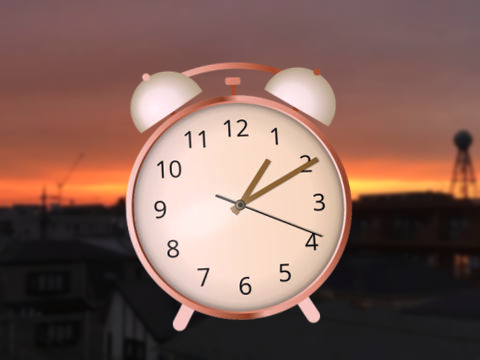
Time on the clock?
1:10:19
